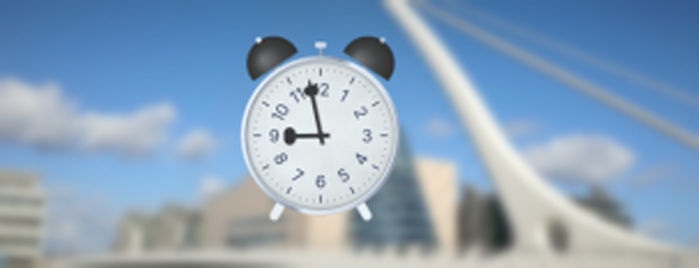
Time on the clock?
8:58
